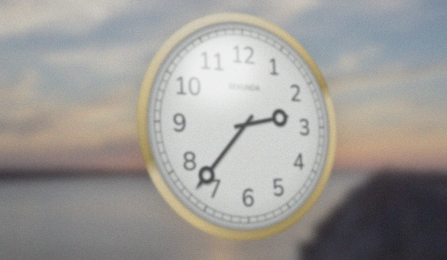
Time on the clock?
2:37
